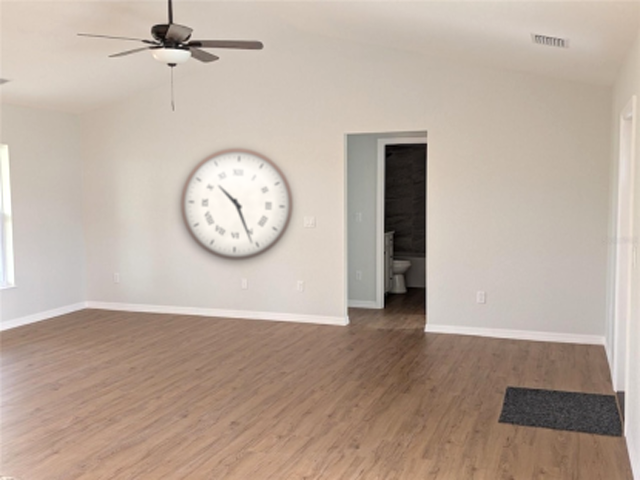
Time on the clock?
10:26
